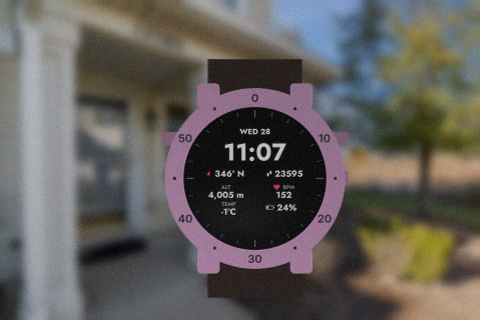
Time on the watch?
11:07
